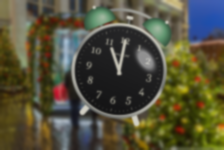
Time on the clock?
11:00
